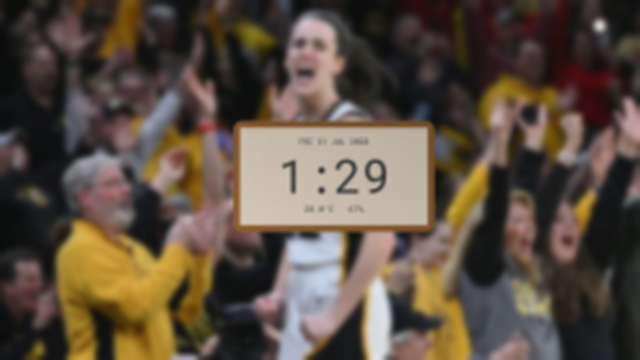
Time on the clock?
1:29
